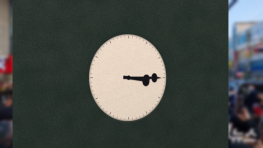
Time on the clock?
3:15
